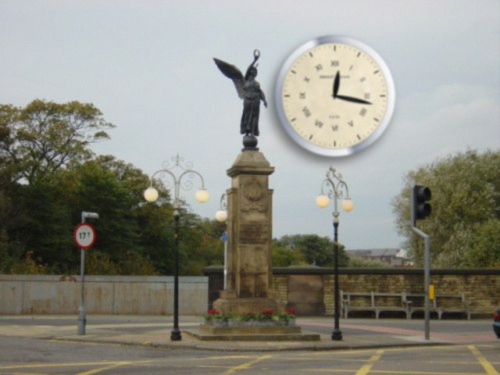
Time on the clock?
12:17
